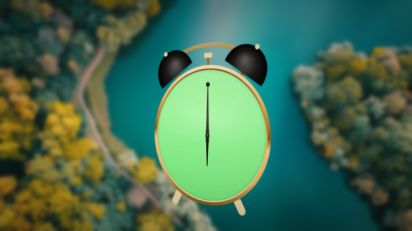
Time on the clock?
6:00
